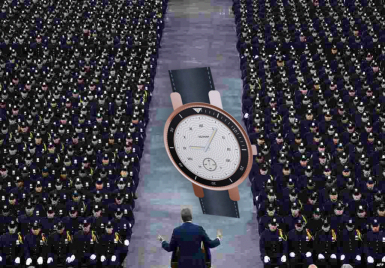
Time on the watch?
9:06
